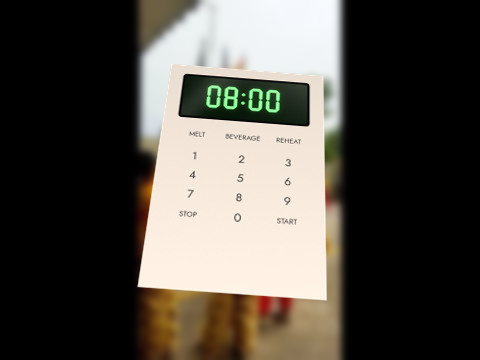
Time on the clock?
8:00
